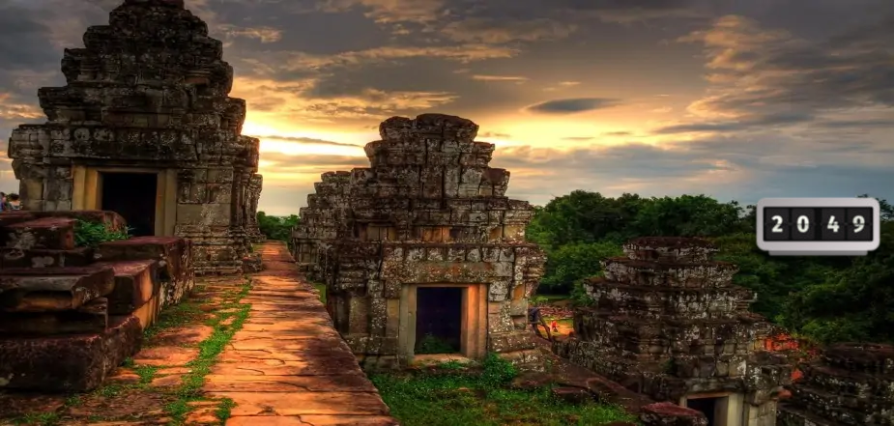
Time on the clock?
20:49
